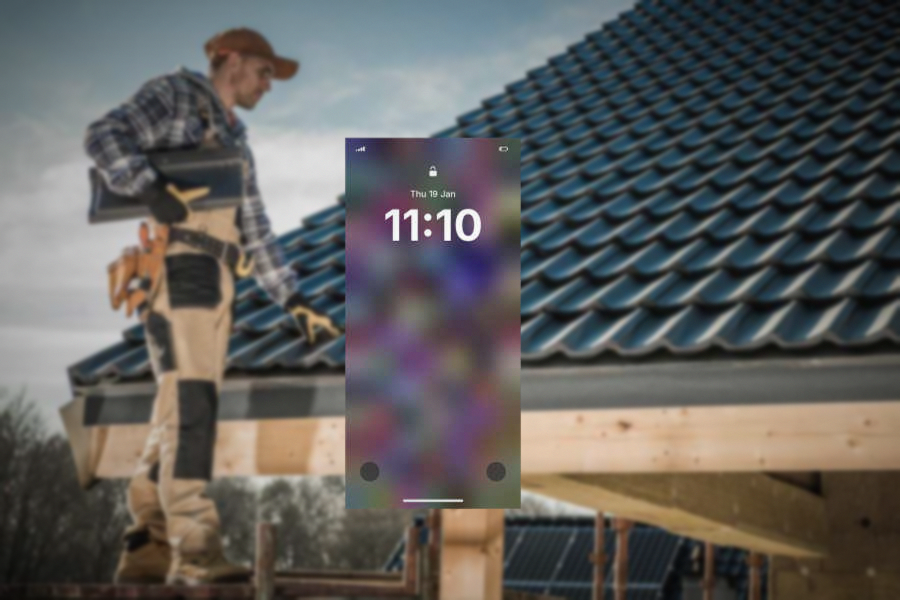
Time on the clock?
11:10
